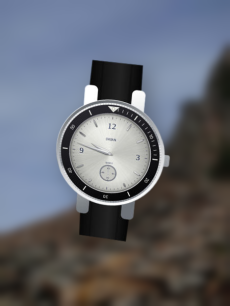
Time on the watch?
9:47
